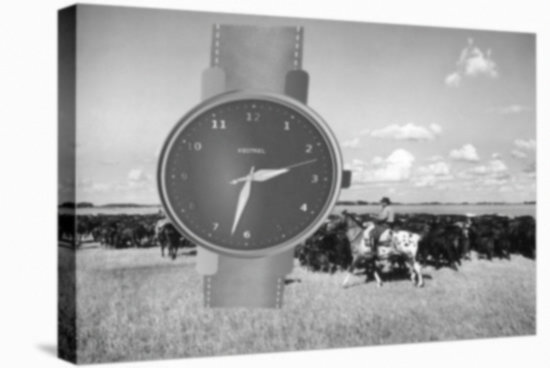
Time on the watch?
2:32:12
